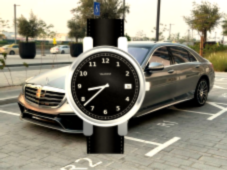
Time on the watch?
8:38
